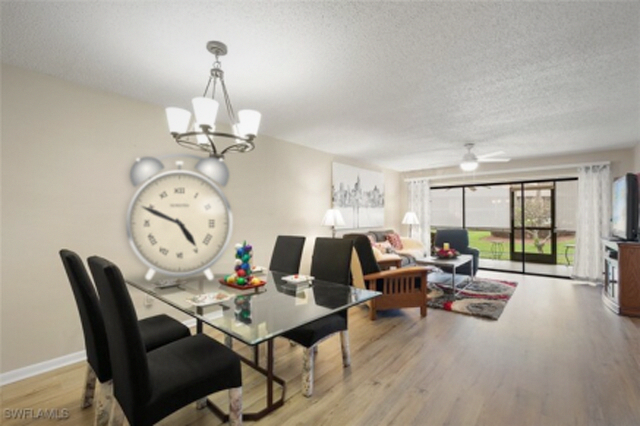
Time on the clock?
4:49
